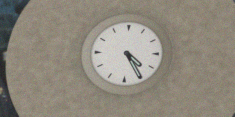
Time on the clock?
4:25
